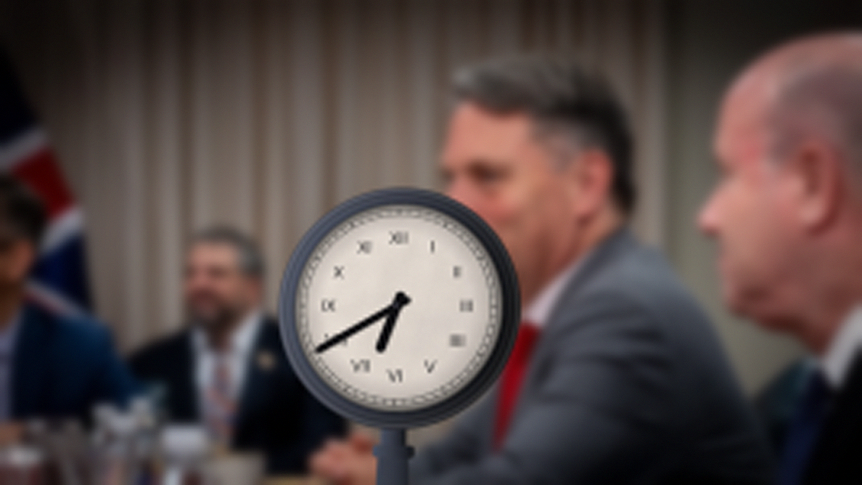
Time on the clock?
6:40
